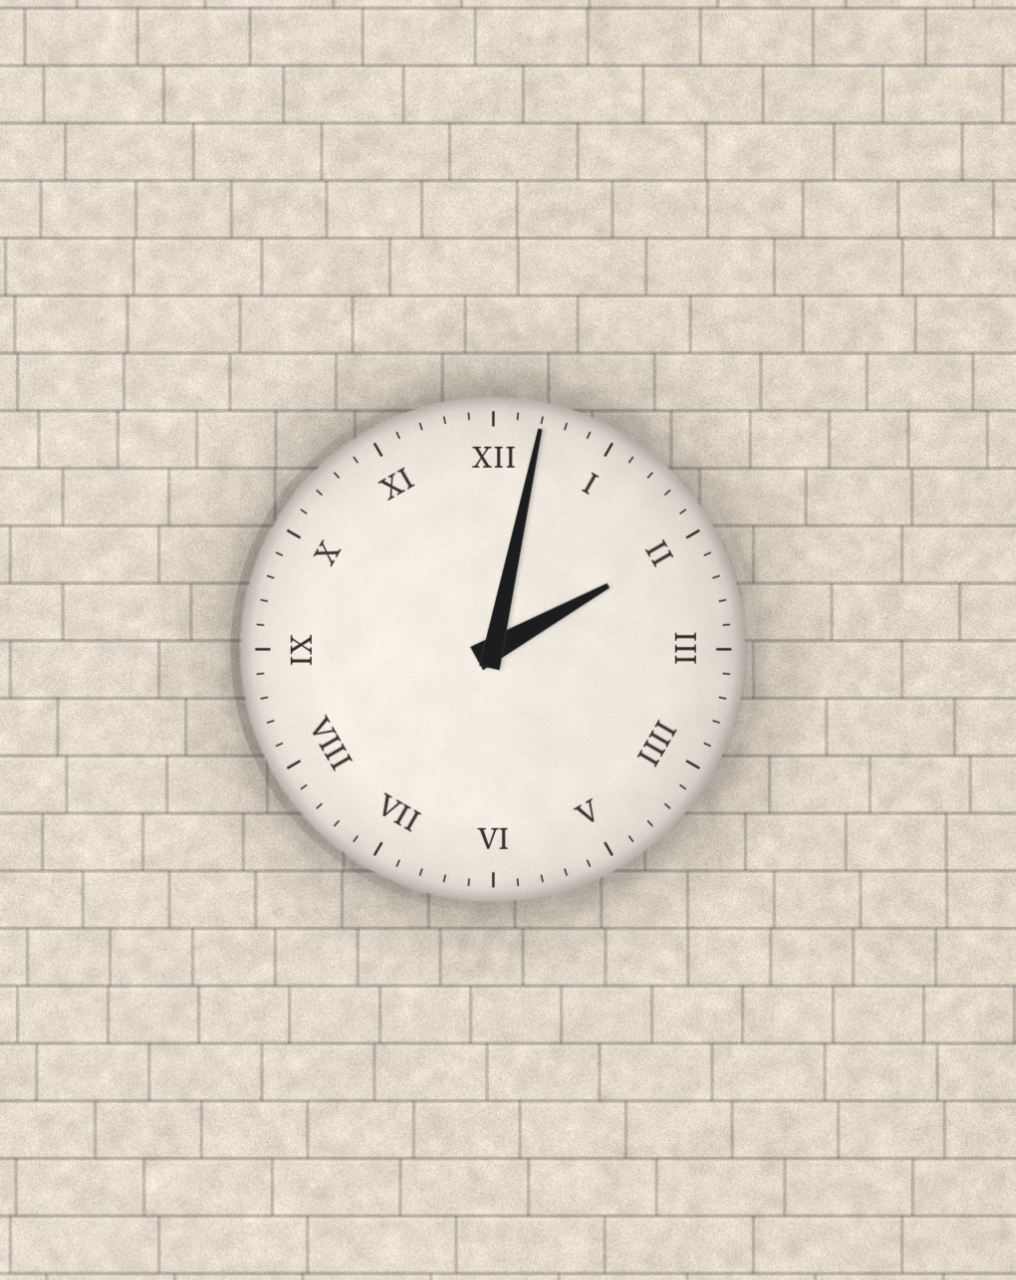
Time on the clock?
2:02
